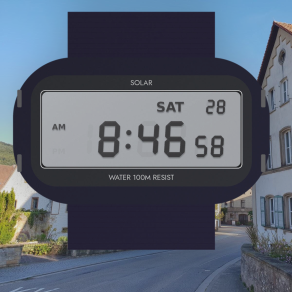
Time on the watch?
8:46:58
